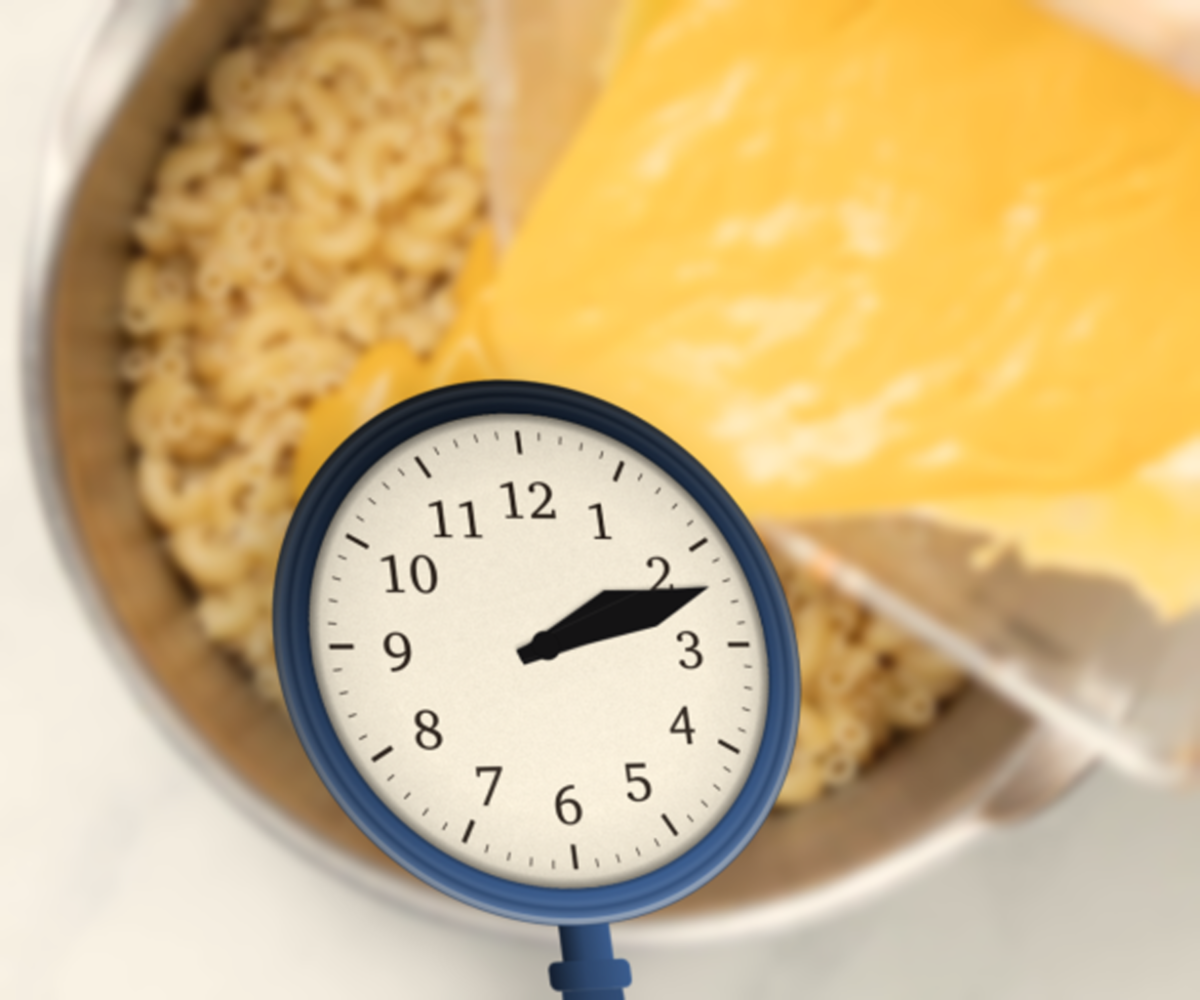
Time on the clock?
2:12
